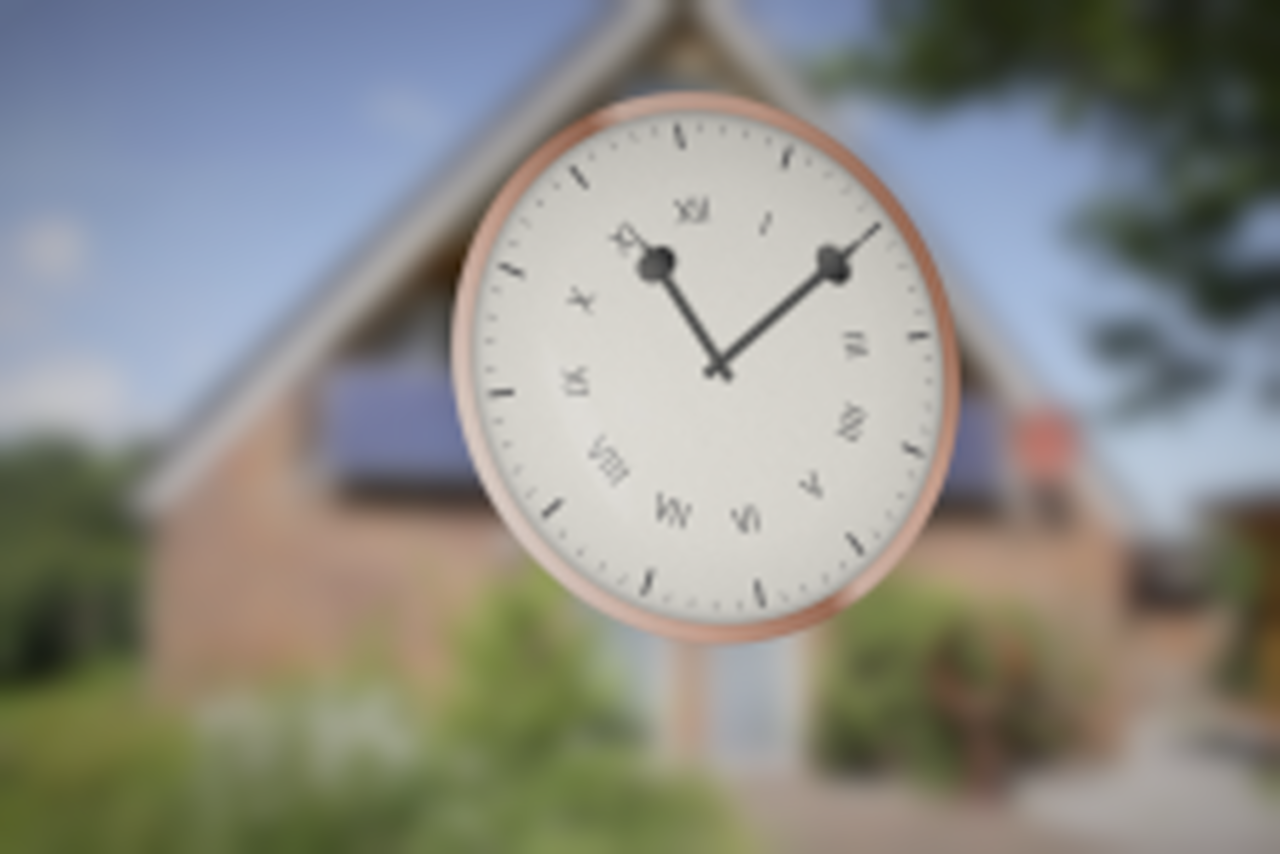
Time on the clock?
11:10
